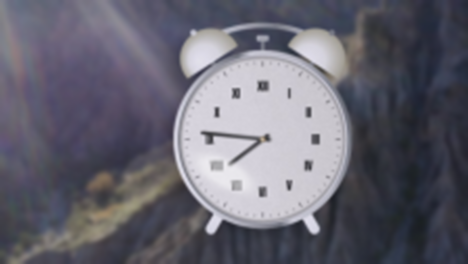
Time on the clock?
7:46
